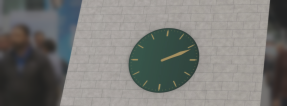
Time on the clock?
2:11
